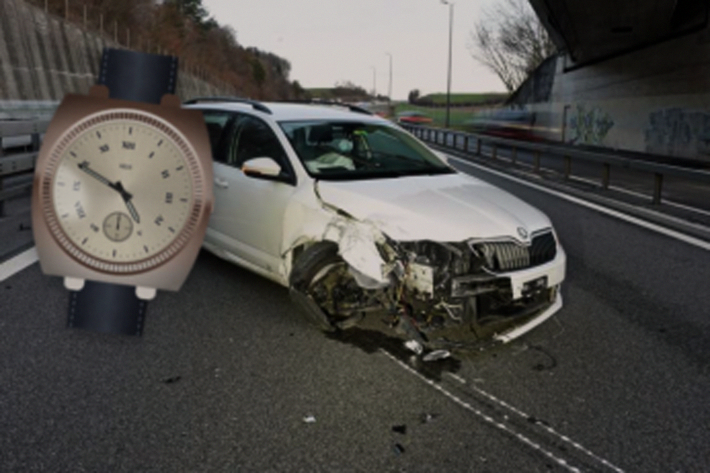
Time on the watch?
4:49
